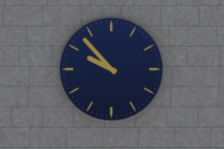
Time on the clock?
9:53
